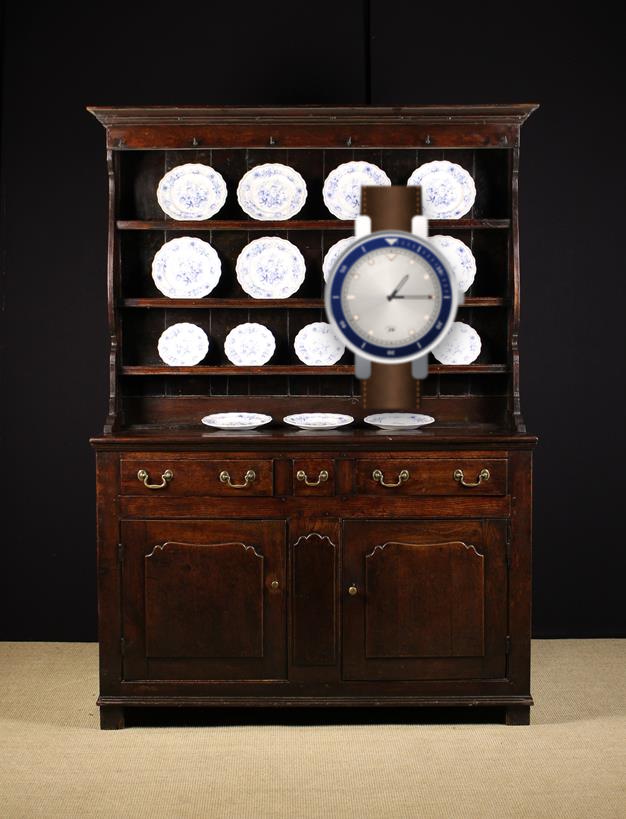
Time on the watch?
1:15
